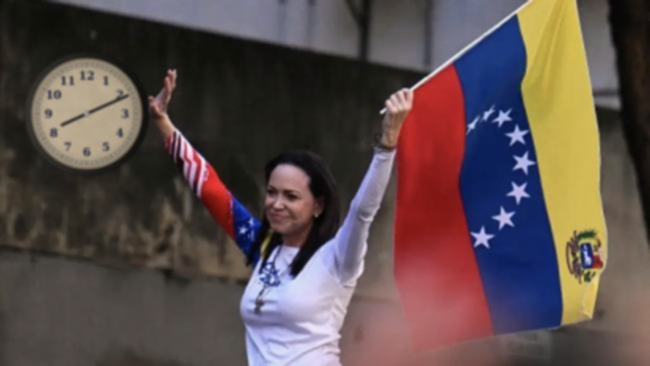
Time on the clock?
8:11
